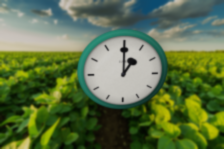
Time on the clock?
1:00
